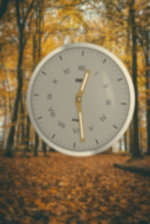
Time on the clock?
12:28
